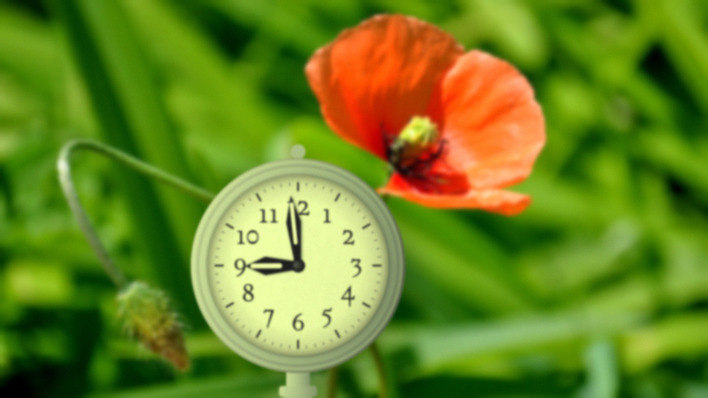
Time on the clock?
8:59
